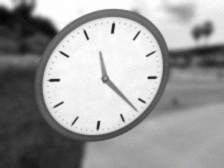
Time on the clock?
11:22
